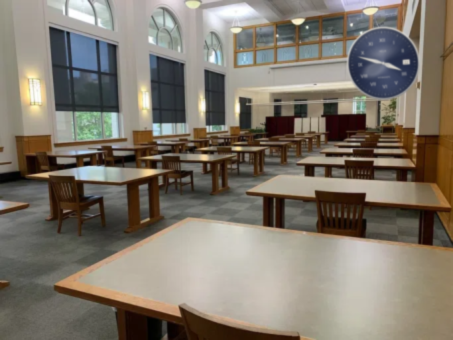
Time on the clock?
3:48
